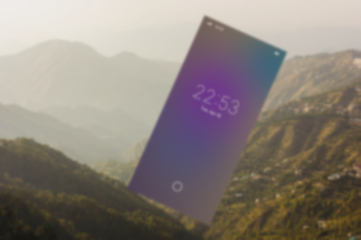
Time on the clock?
22:53
